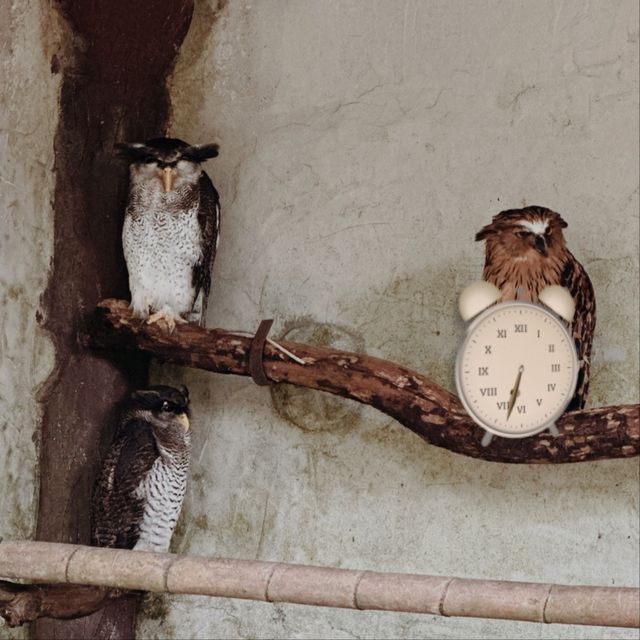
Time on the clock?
6:33
